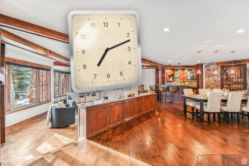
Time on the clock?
7:12
